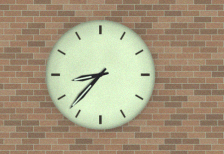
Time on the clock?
8:37
